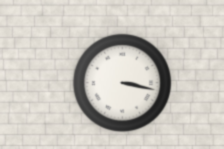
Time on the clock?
3:17
